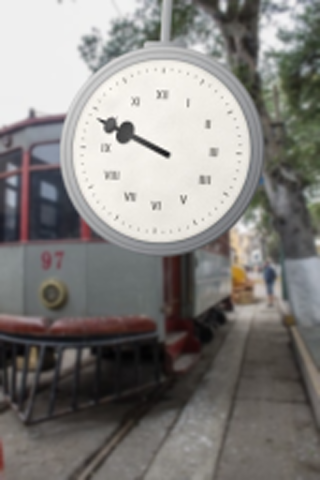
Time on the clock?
9:49
